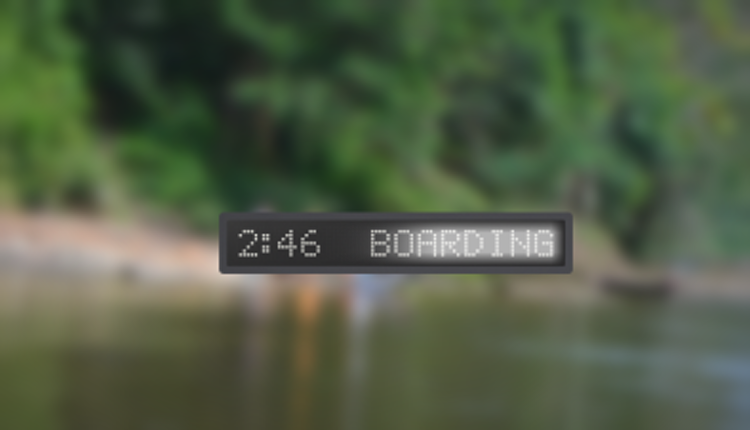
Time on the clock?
2:46
